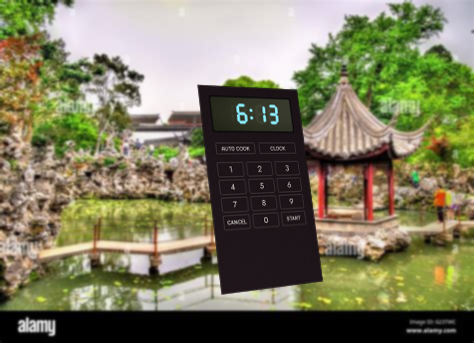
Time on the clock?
6:13
